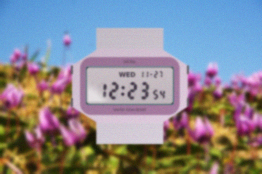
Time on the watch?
12:23
